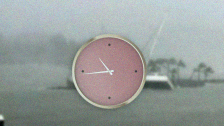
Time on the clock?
10:44
